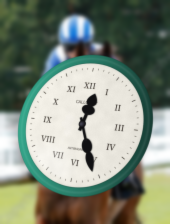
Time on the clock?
12:26
